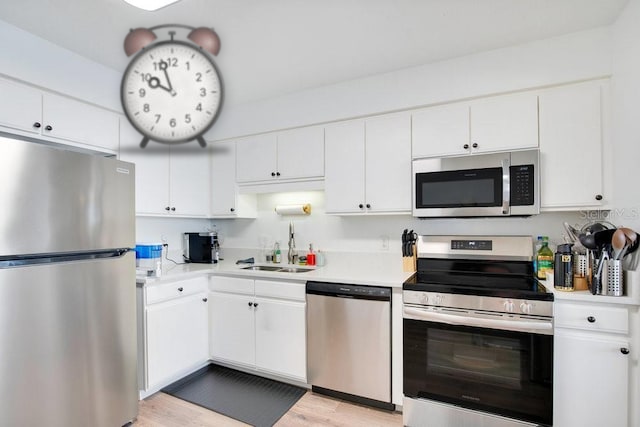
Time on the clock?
9:57
